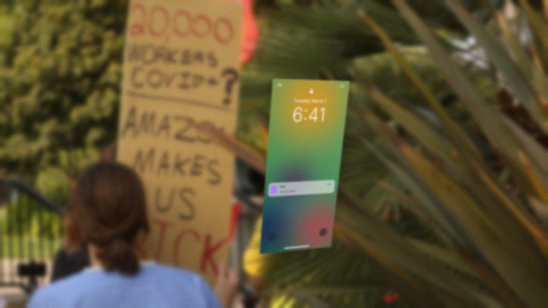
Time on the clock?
6:41
